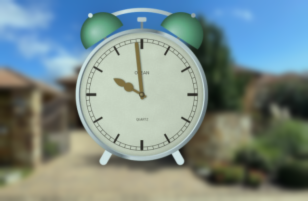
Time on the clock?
9:59
